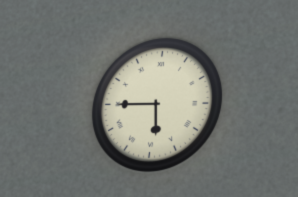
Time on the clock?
5:45
